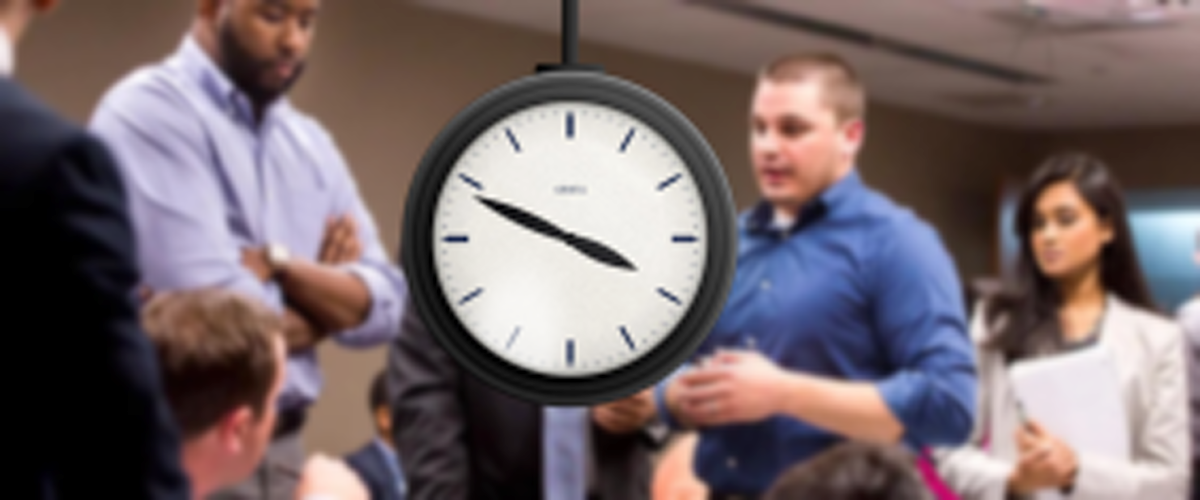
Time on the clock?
3:49
